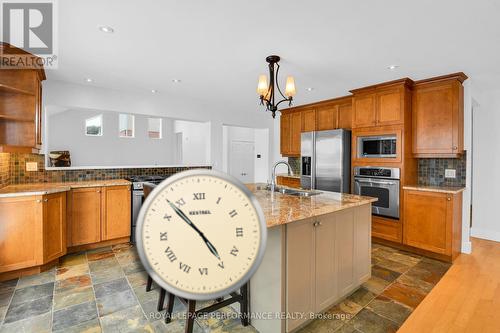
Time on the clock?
4:53
